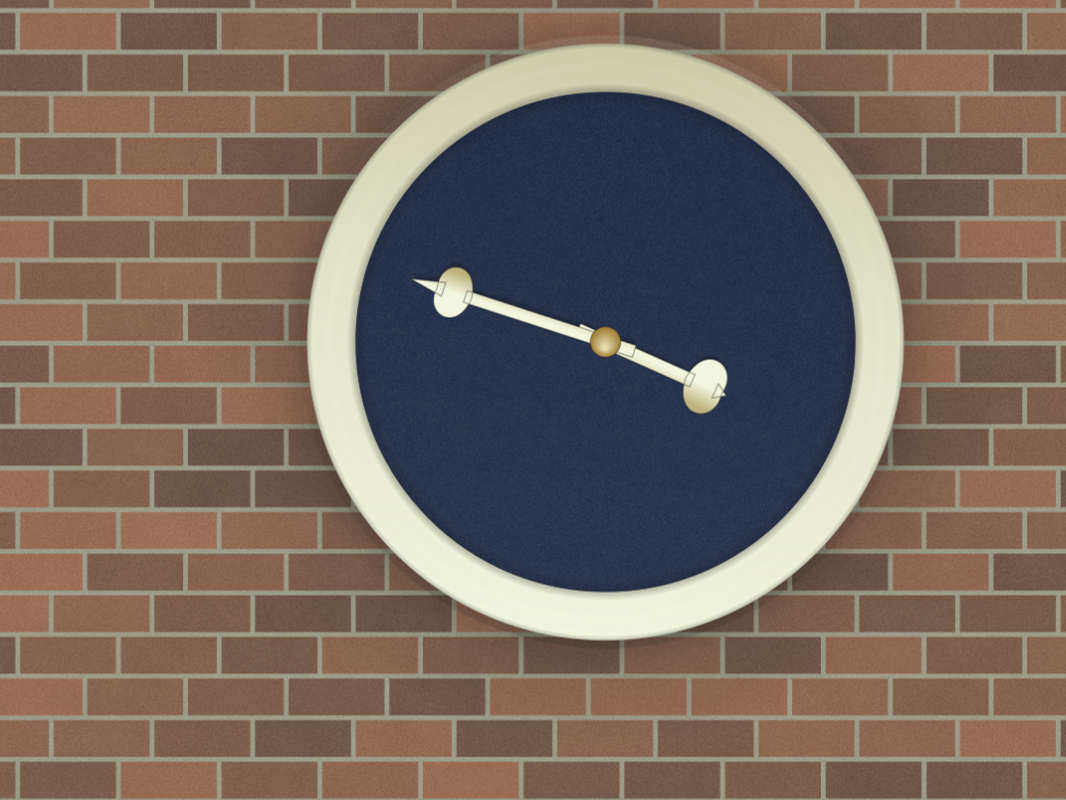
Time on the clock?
3:48
